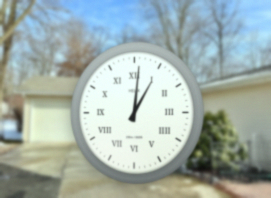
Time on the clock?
1:01
